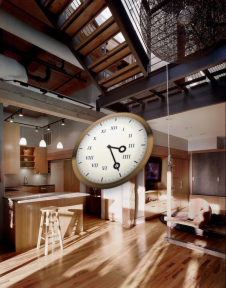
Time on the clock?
3:25
